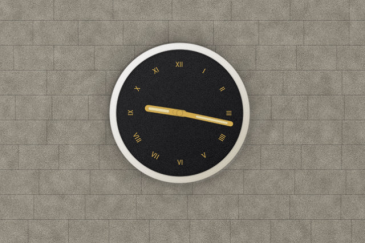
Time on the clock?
9:17
